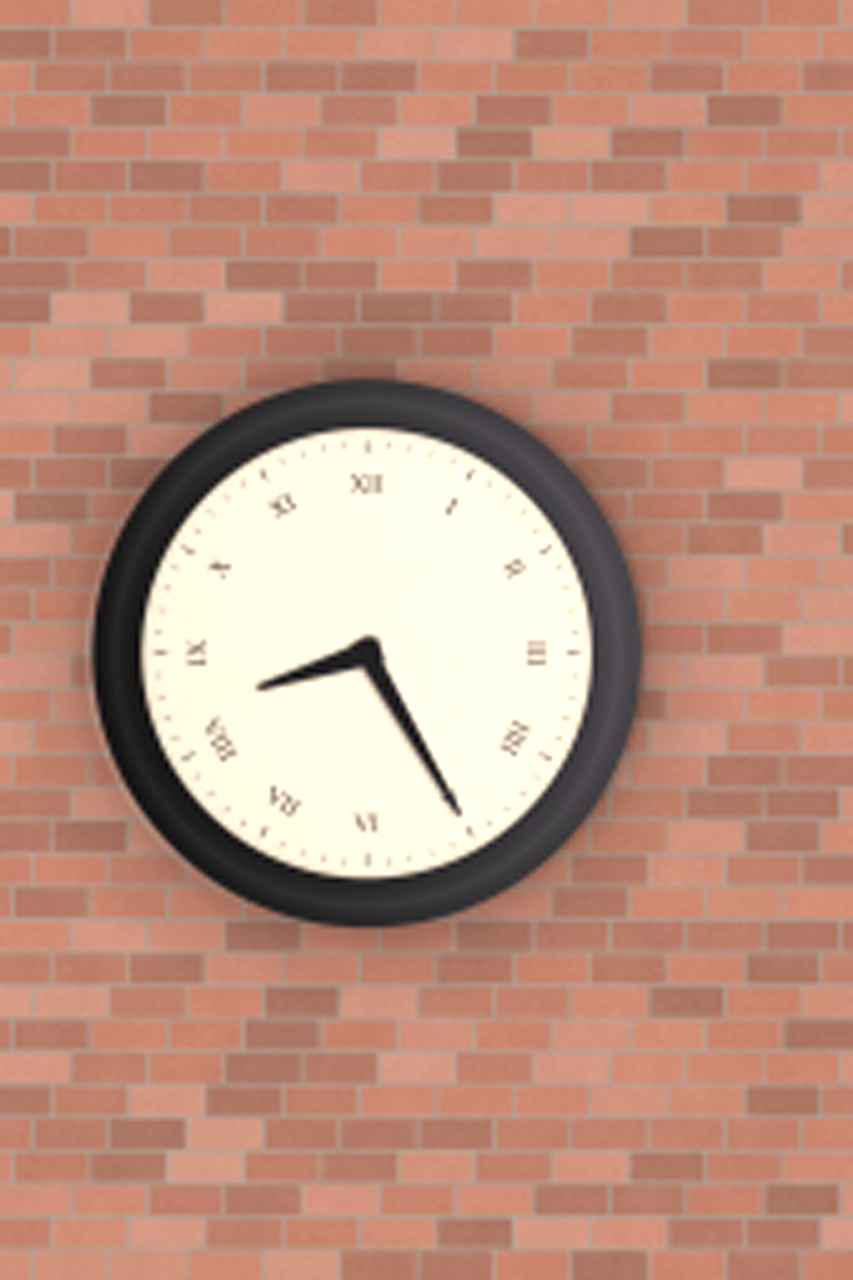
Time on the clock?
8:25
